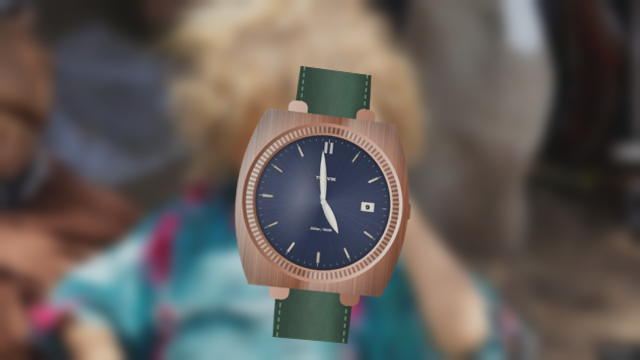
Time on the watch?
4:59
